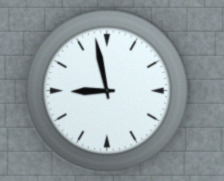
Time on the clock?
8:58
